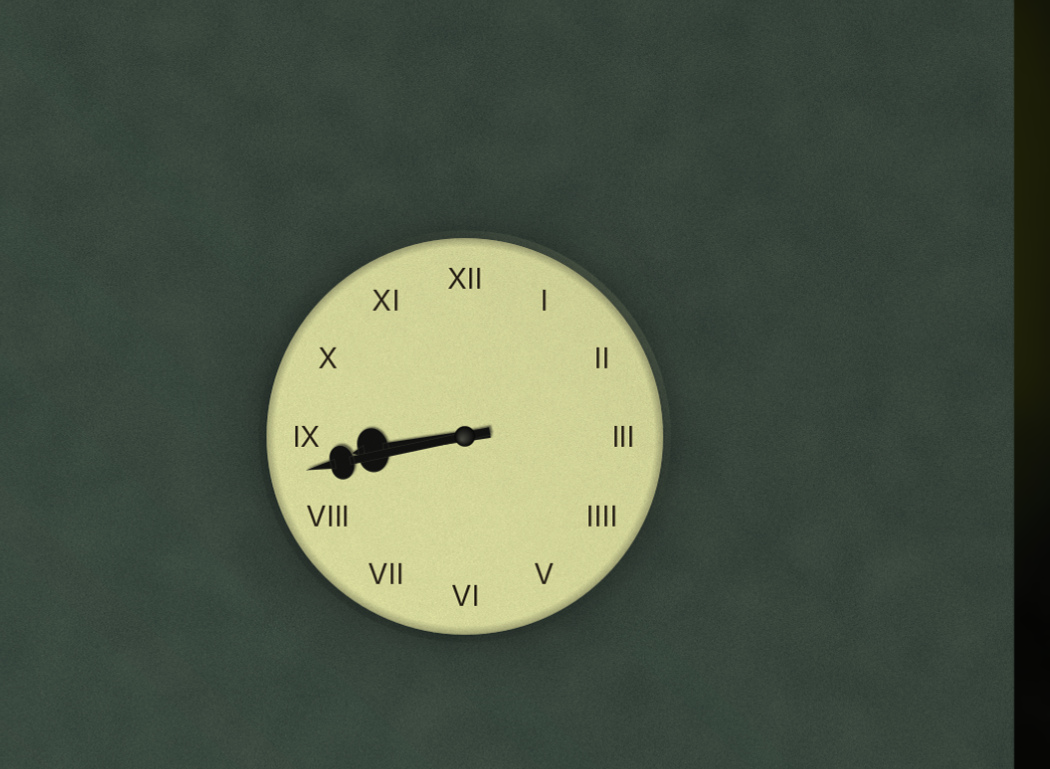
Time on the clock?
8:43
